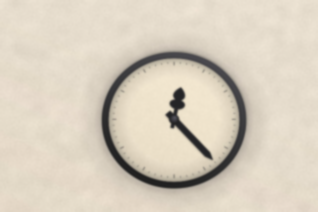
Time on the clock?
12:23
